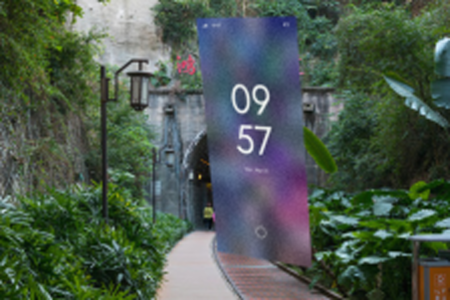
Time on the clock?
9:57
